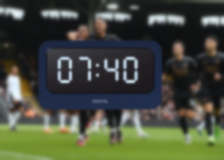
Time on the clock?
7:40
